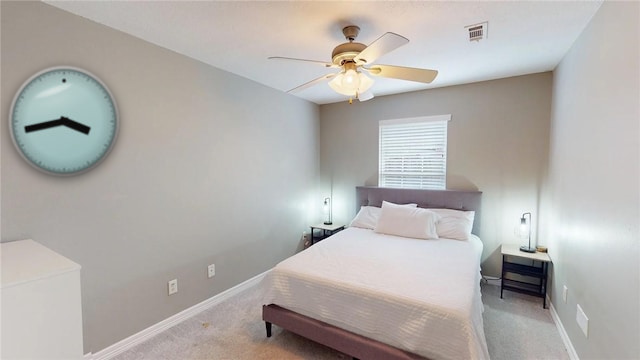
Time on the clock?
3:43
